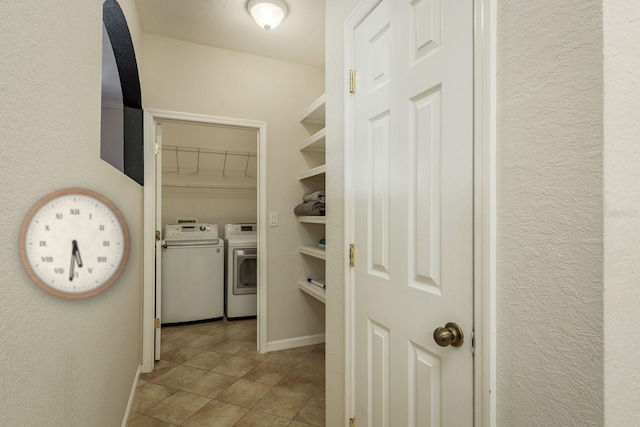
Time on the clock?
5:31
